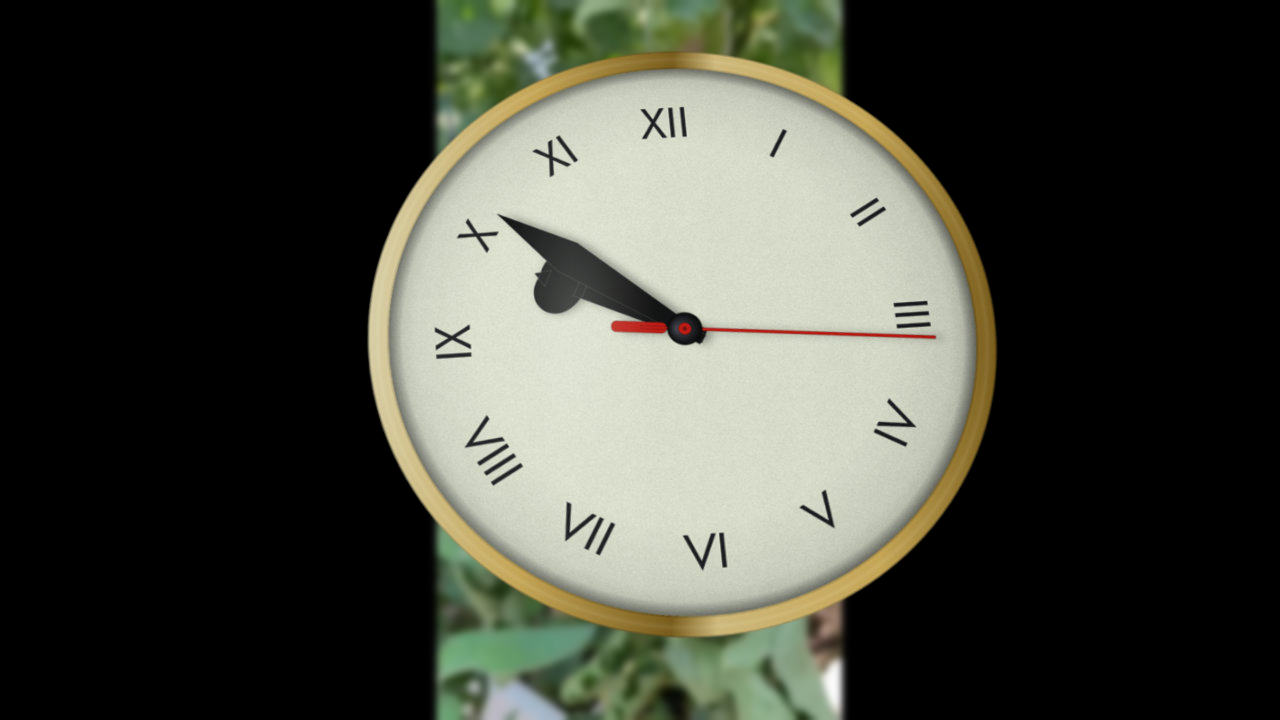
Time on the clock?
9:51:16
